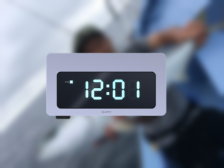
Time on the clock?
12:01
